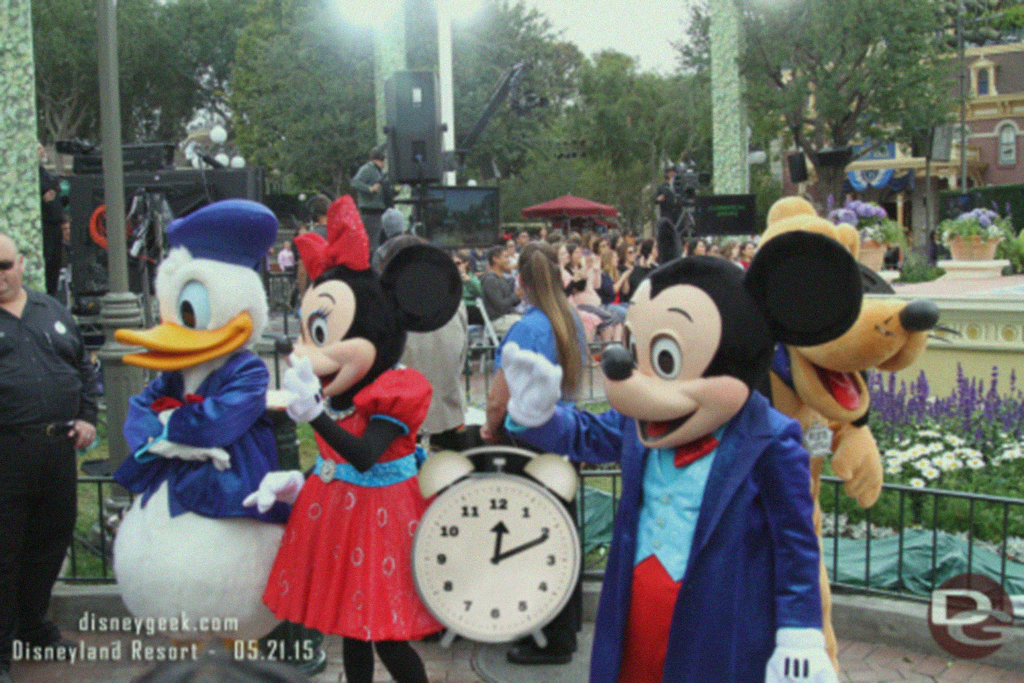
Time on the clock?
12:11
